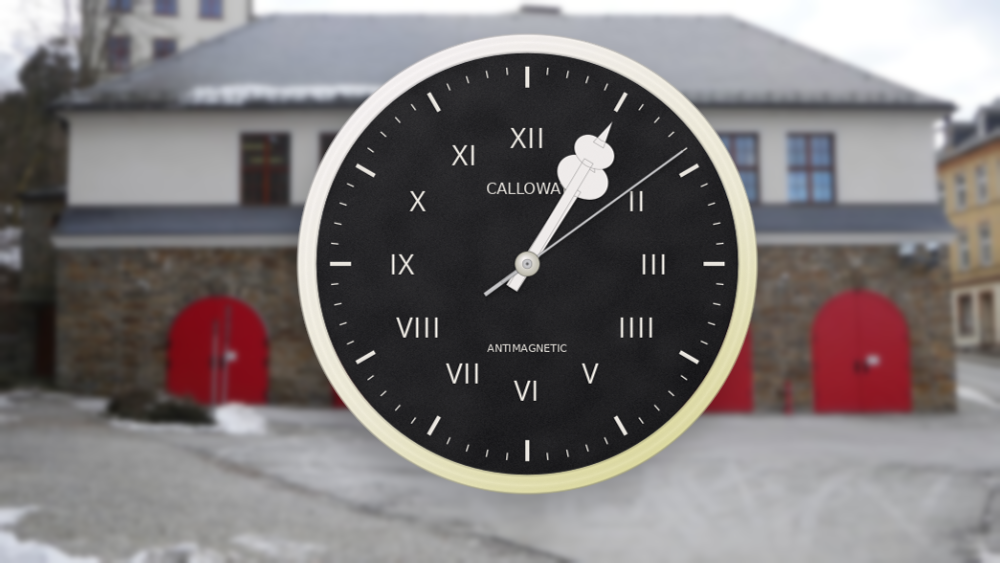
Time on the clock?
1:05:09
